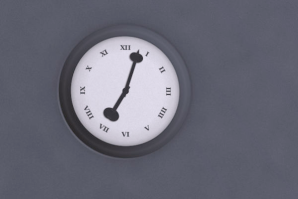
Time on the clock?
7:03
